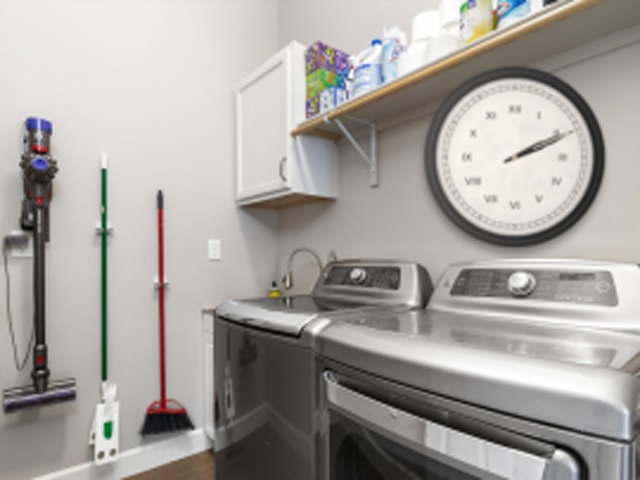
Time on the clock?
2:11
